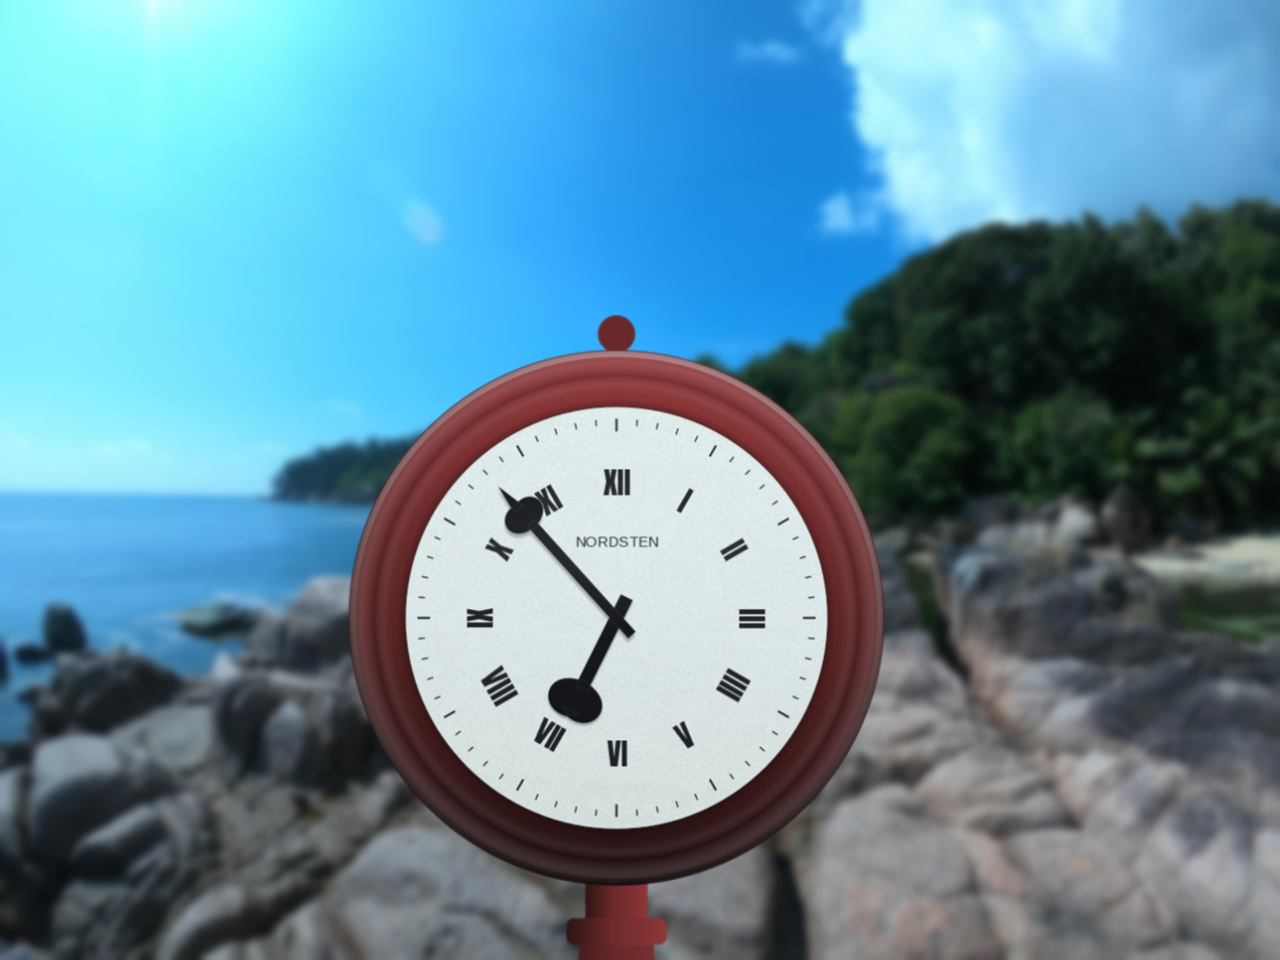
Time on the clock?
6:53
